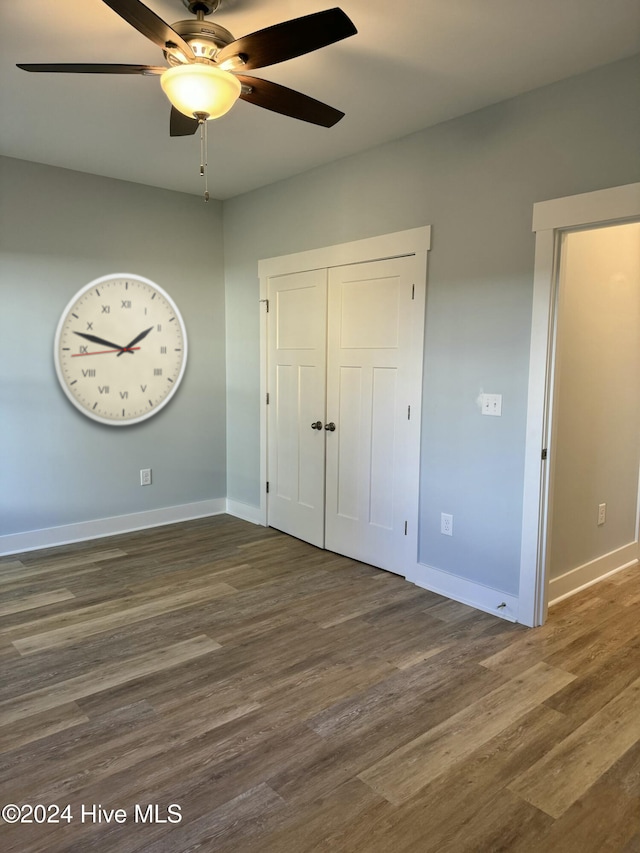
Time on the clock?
1:47:44
